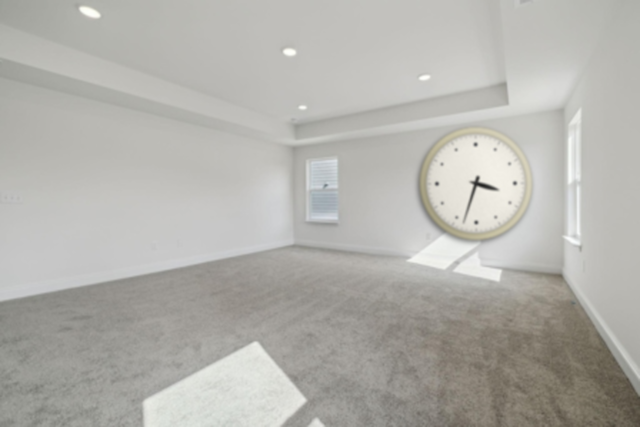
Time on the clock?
3:33
